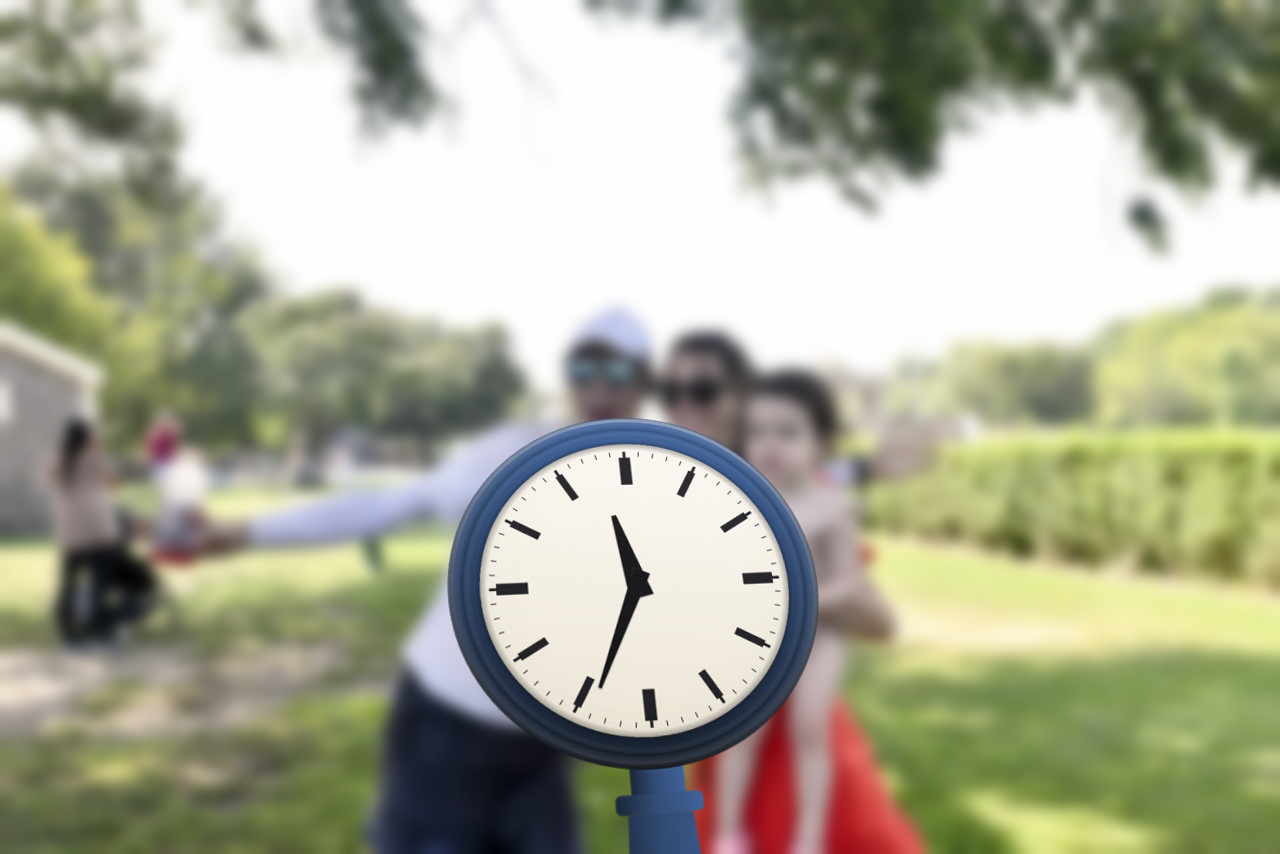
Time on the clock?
11:34
